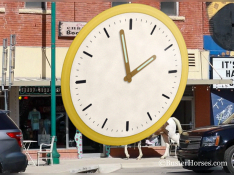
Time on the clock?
1:58
